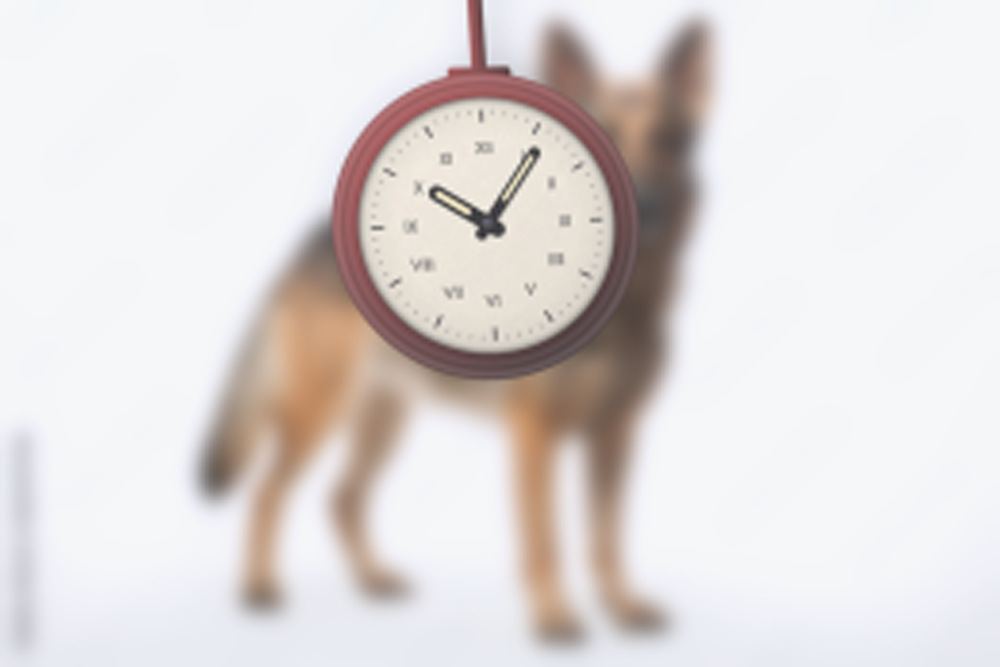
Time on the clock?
10:06
